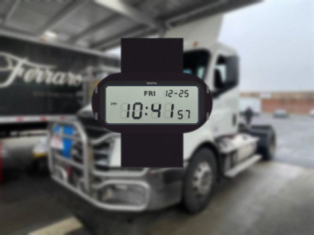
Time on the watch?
10:41:57
